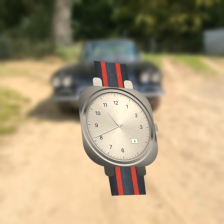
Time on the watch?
10:41
